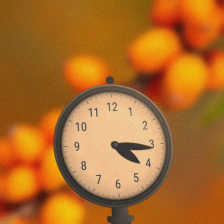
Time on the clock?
4:16
